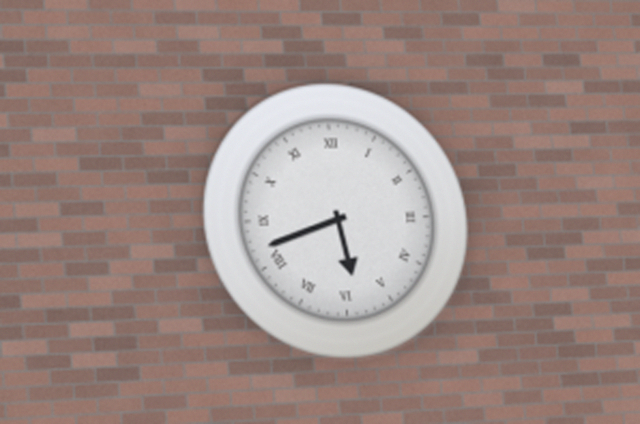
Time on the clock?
5:42
